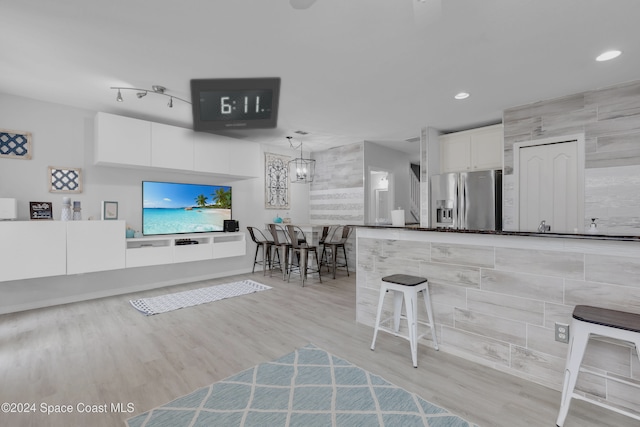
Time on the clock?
6:11
